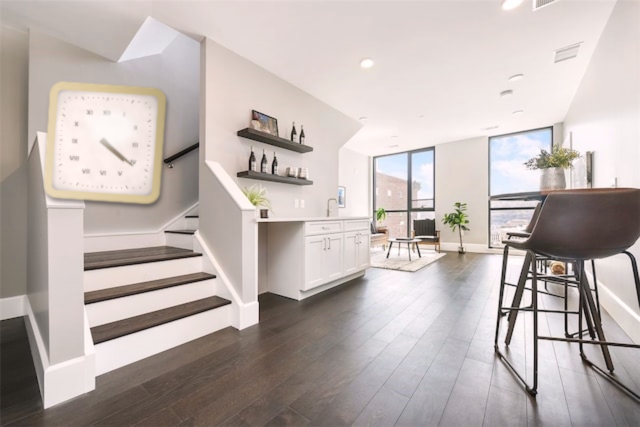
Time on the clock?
4:21
